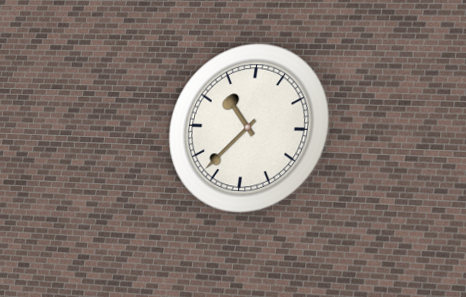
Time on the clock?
10:37
